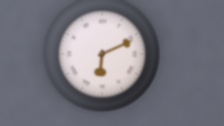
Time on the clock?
6:11
